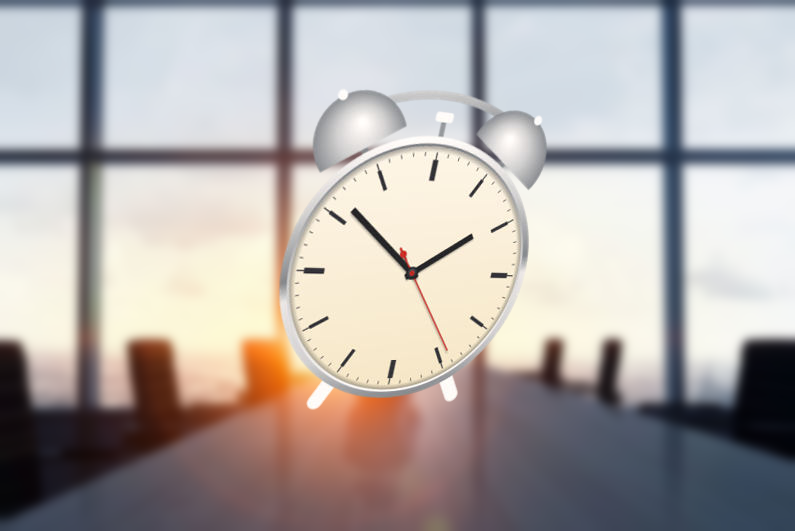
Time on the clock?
1:51:24
